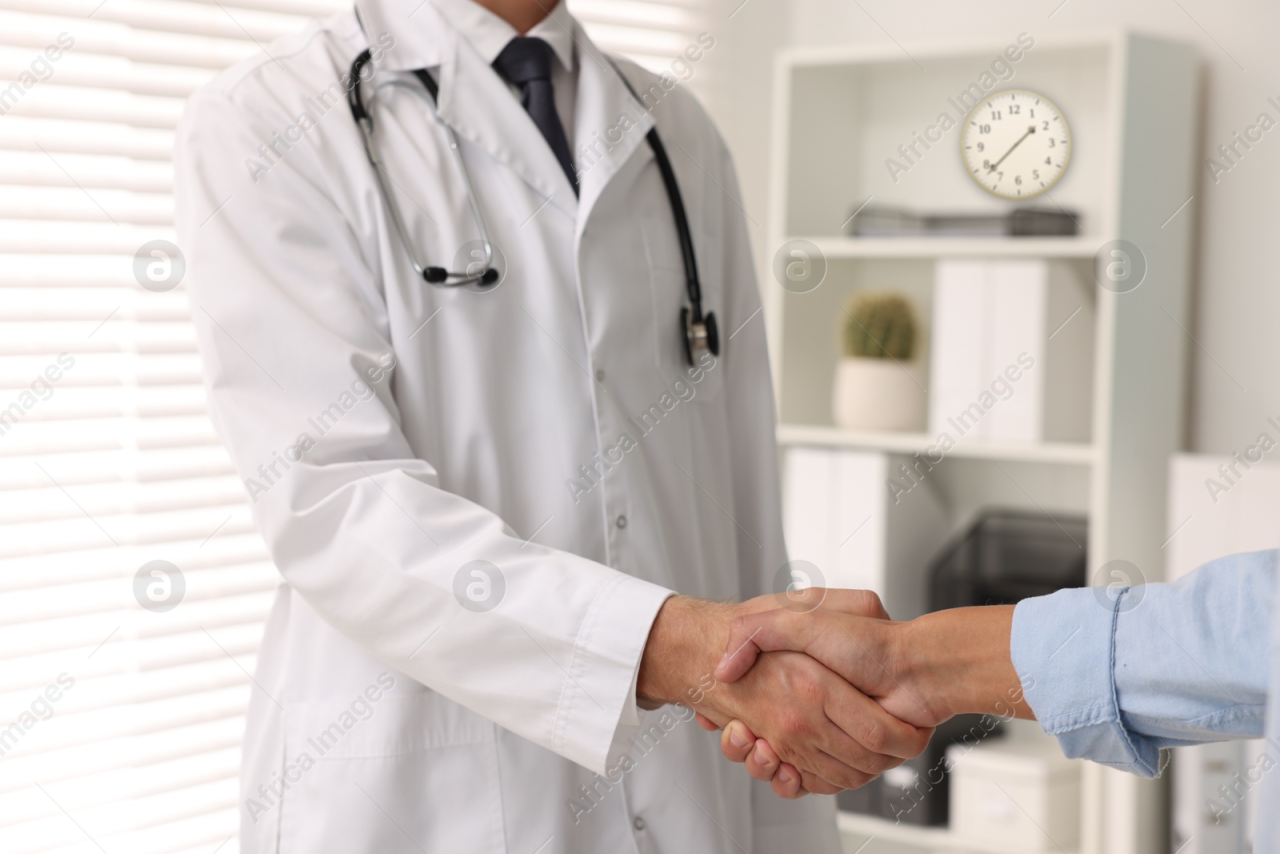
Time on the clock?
1:38
